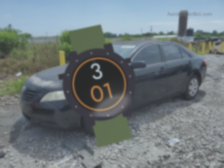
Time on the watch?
3:01
